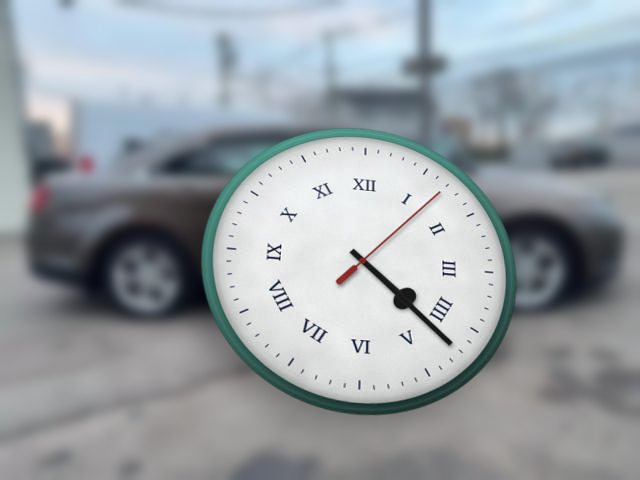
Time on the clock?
4:22:07
